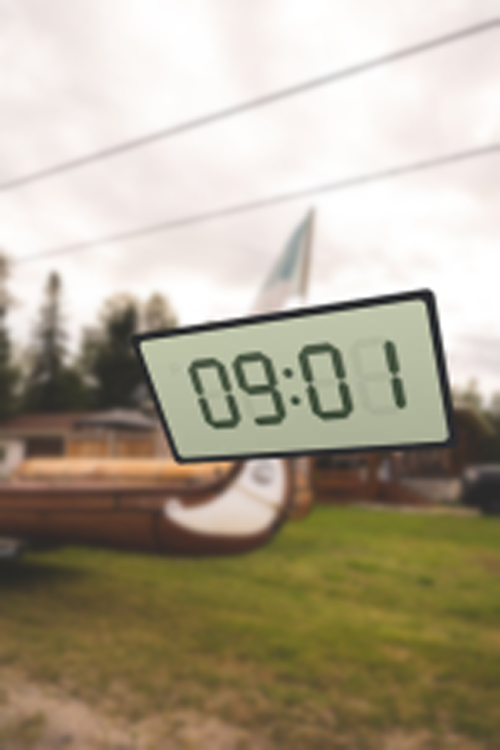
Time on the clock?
9:01
